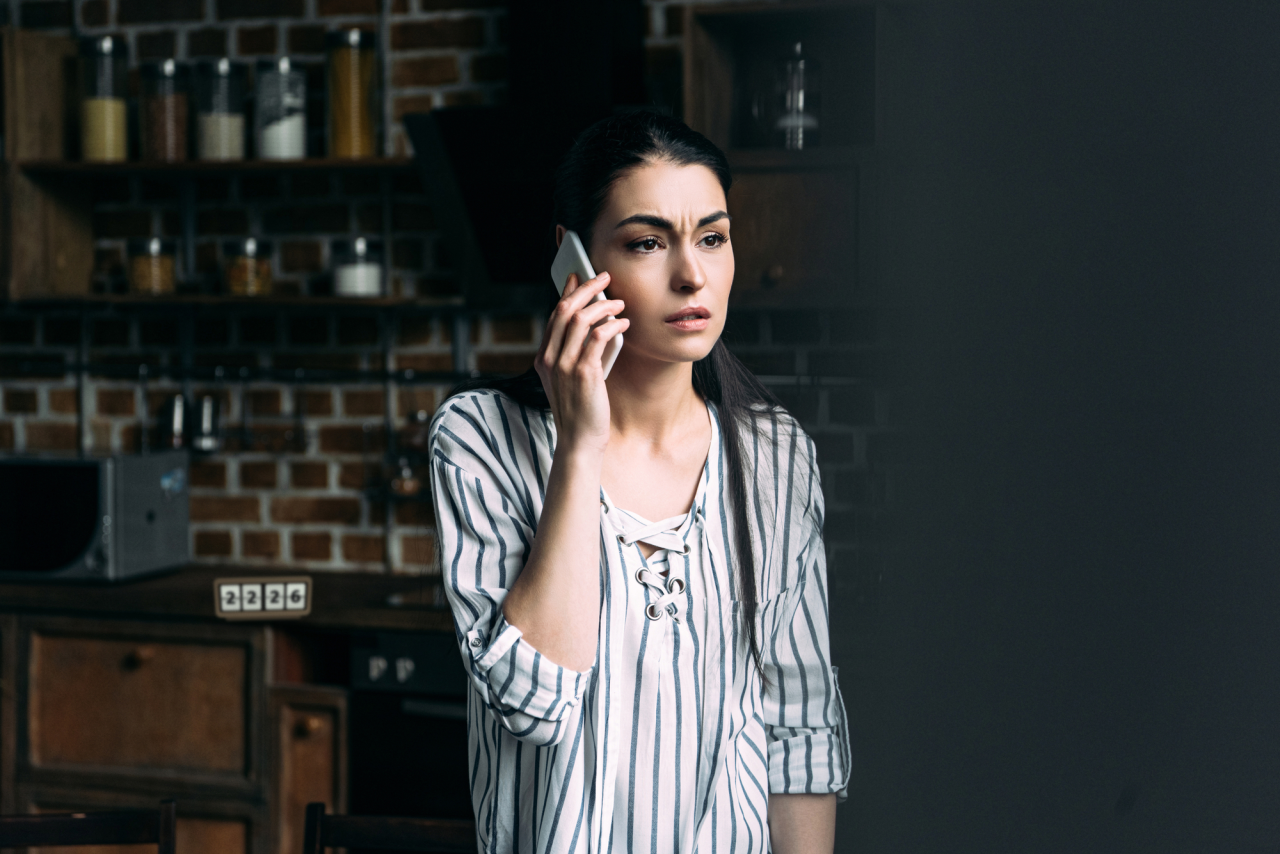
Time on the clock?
22:26
